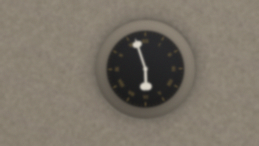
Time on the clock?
5:57
